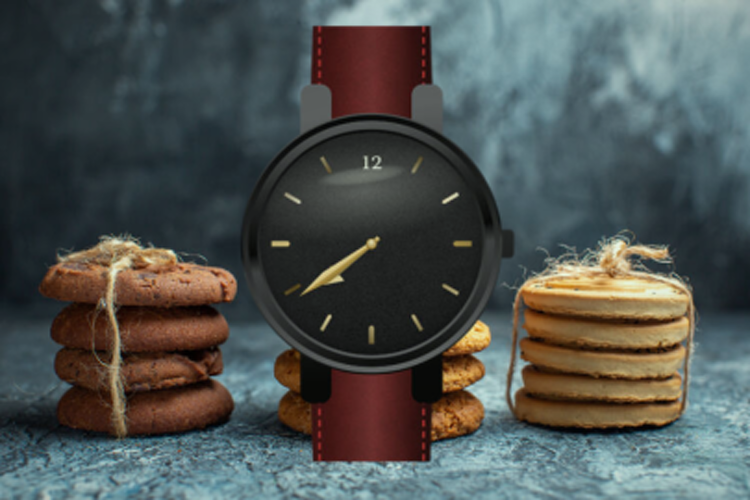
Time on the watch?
7:39
